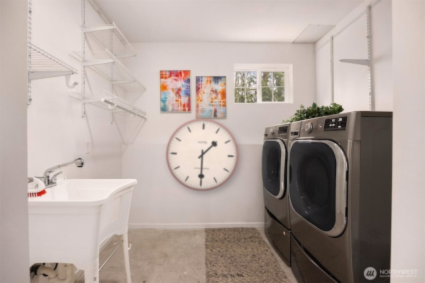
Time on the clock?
1:30
